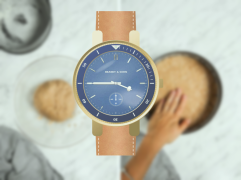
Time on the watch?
3:45
